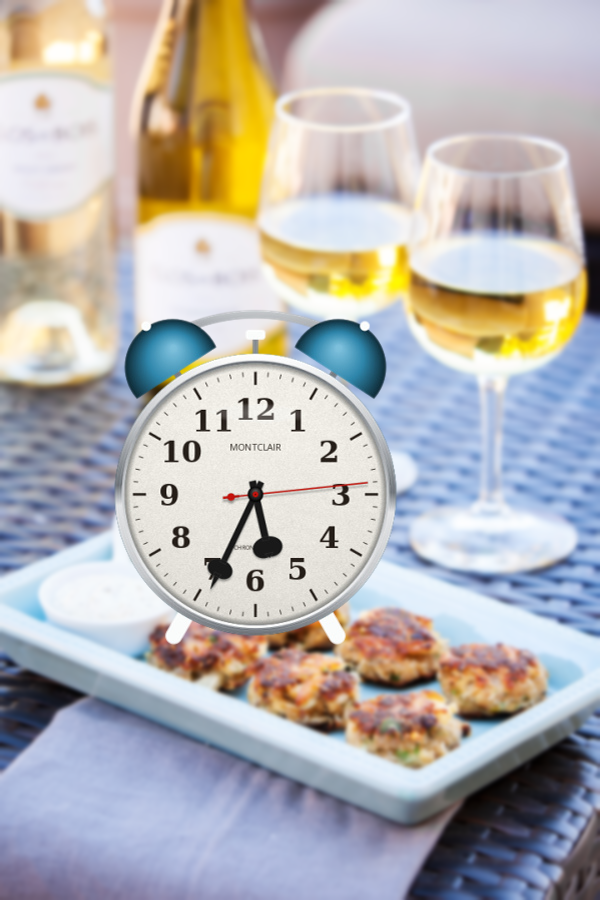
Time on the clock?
5:34:14
